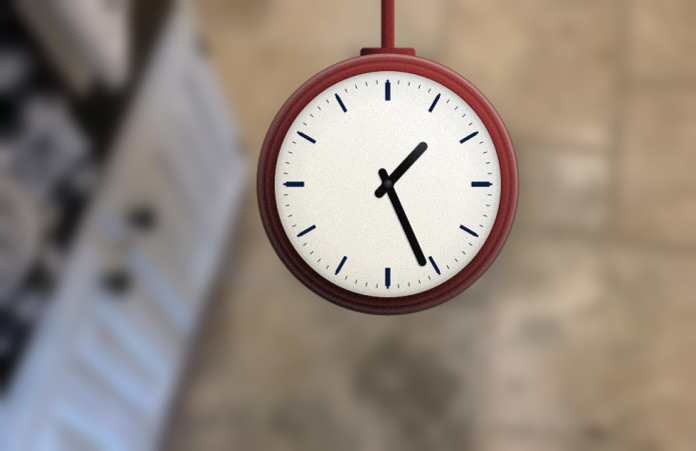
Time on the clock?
1:26
